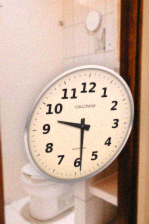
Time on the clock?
9:29
